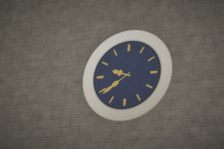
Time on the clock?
9:39
